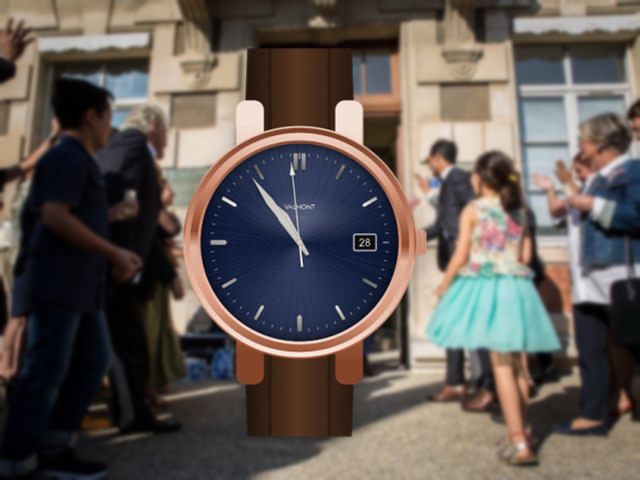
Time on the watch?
10:53:59
